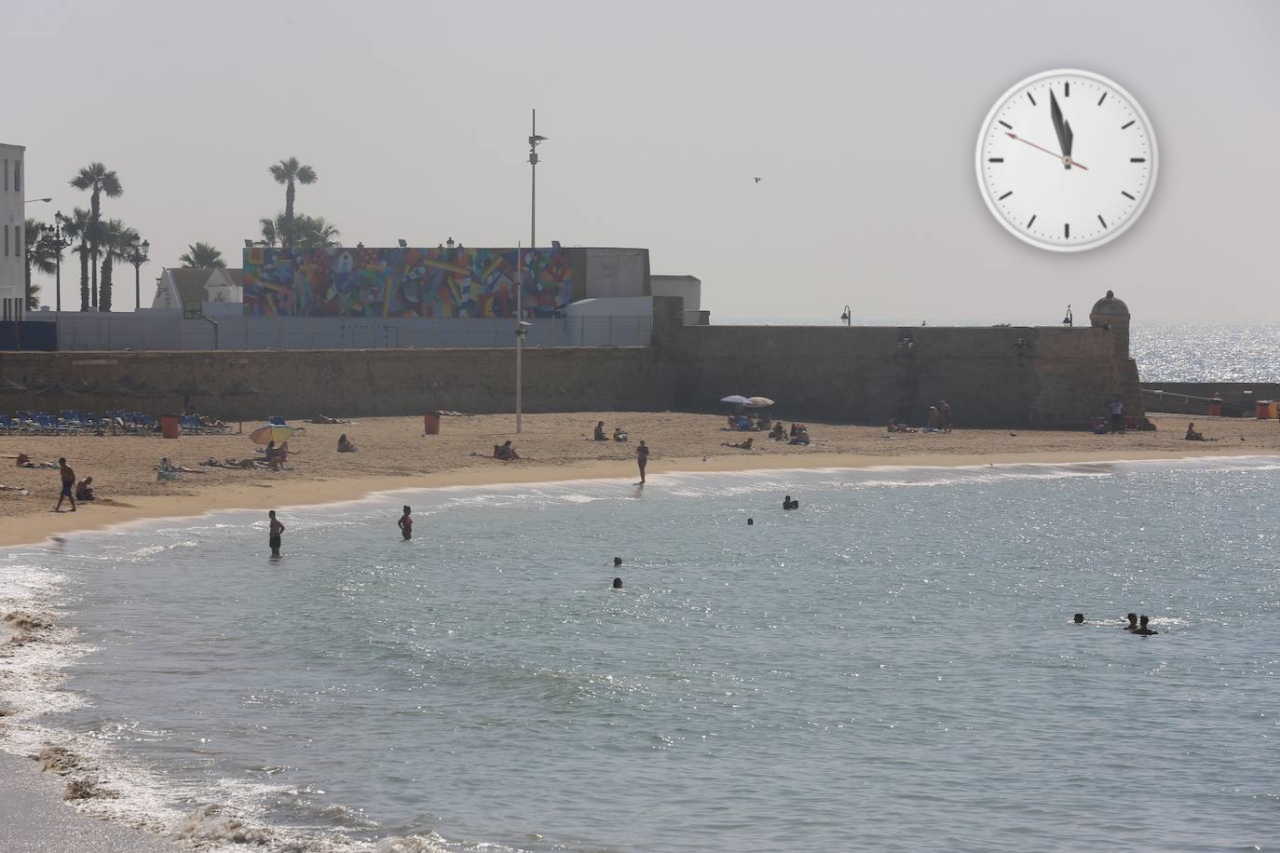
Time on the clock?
11:57:49
